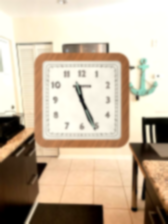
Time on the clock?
11:26
